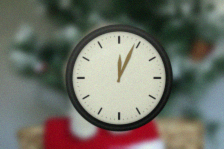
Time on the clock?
12:04
